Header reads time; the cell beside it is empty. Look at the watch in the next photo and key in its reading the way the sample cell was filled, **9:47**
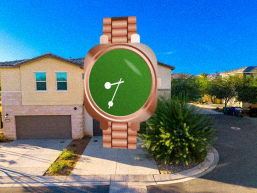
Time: **8:34**
